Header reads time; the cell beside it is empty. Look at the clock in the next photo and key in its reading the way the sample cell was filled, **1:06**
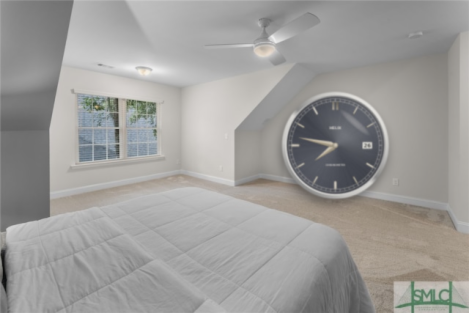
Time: **7:47**
